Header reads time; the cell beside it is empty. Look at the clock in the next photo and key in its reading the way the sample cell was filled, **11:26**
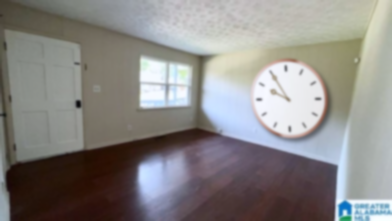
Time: **9:55**
